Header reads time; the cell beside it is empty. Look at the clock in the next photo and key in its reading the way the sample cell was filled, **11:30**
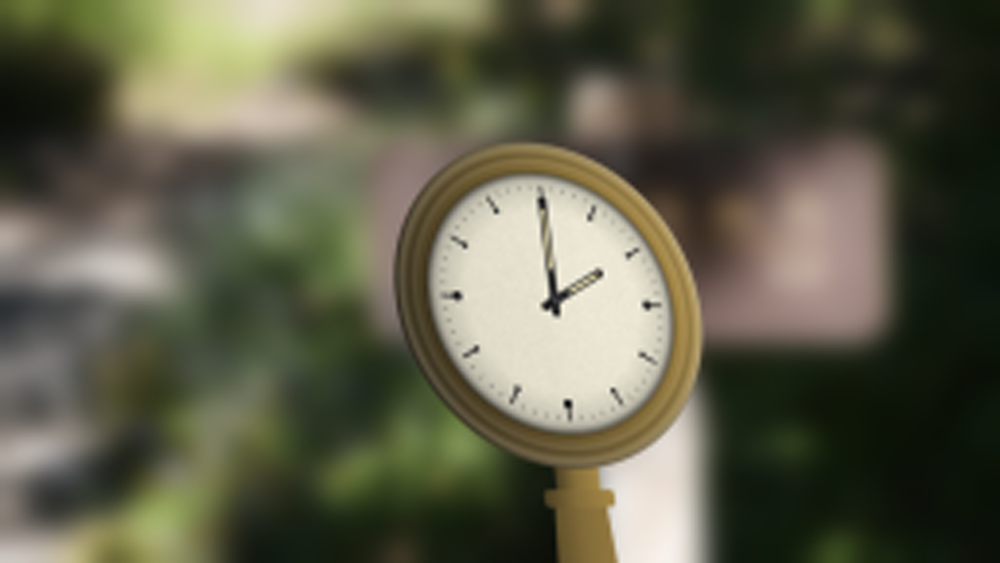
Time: **2:00**
